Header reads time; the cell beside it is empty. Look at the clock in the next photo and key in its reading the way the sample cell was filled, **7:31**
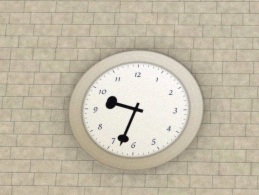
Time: **9:33**
